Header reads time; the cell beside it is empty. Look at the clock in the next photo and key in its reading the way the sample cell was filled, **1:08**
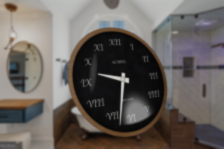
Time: **9:33**
